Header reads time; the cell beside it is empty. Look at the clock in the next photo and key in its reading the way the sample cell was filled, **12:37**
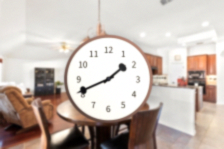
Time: **1:41**
